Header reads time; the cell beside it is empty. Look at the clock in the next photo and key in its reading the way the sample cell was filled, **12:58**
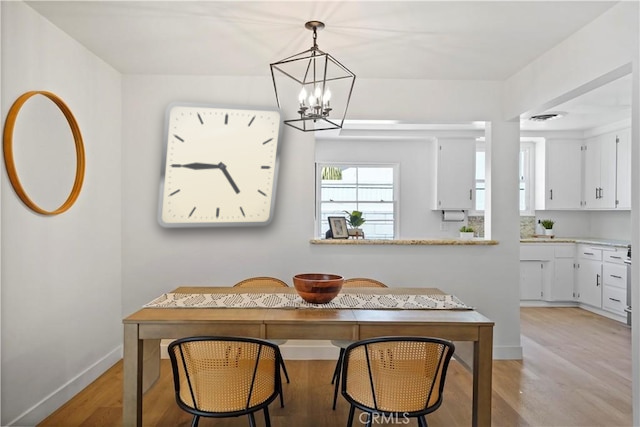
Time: **4:45**
